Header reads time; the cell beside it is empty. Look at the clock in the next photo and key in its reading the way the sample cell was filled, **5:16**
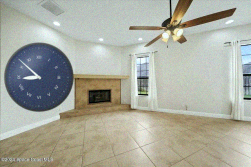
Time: **8:52**
